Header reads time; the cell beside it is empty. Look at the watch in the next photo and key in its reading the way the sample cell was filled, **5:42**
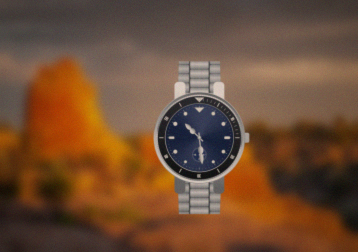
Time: **10:29**
